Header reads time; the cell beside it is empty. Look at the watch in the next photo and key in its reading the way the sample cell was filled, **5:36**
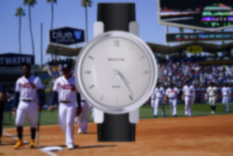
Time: **4:24**
